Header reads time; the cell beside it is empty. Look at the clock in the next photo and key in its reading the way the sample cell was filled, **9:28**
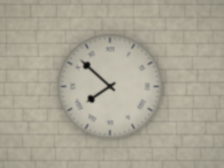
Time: **7:52**
